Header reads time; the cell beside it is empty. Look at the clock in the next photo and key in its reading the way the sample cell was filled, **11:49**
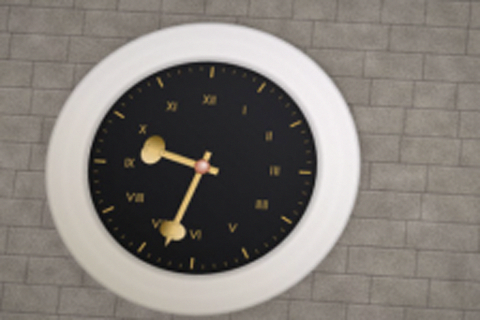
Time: **9:33**
